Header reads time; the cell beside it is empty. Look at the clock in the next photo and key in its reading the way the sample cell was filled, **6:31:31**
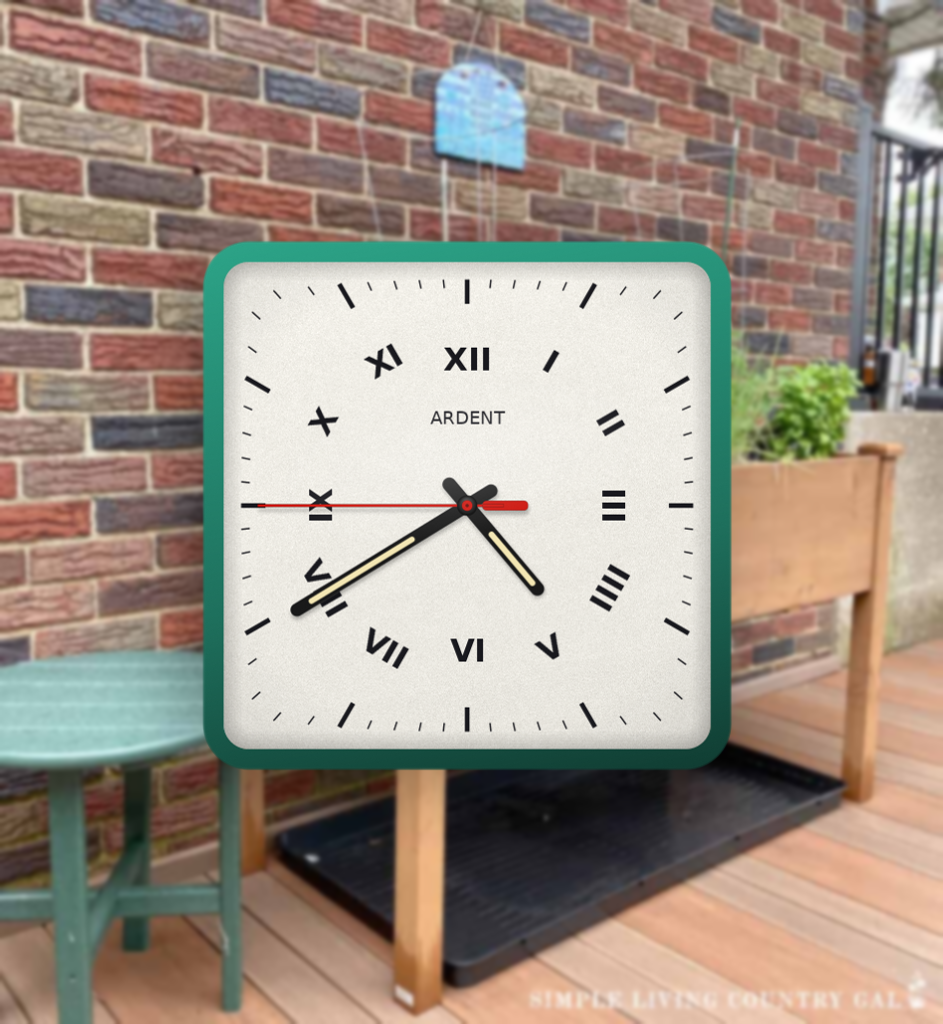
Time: **4:39:45**
